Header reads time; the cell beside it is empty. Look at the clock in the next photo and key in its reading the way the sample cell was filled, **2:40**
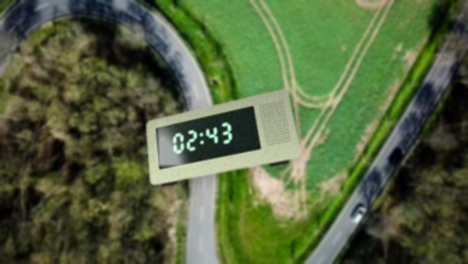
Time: **2:43**
